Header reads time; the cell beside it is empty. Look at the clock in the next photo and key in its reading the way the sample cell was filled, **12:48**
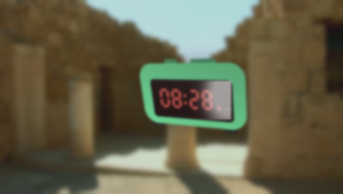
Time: **8:28**
